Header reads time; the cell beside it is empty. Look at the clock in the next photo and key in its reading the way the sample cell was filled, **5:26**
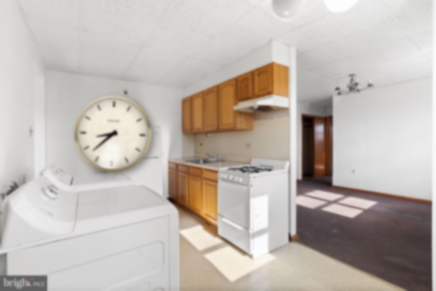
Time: **8:38**
